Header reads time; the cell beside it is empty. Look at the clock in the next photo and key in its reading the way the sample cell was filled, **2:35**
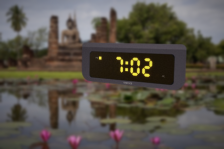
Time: **7:02**
